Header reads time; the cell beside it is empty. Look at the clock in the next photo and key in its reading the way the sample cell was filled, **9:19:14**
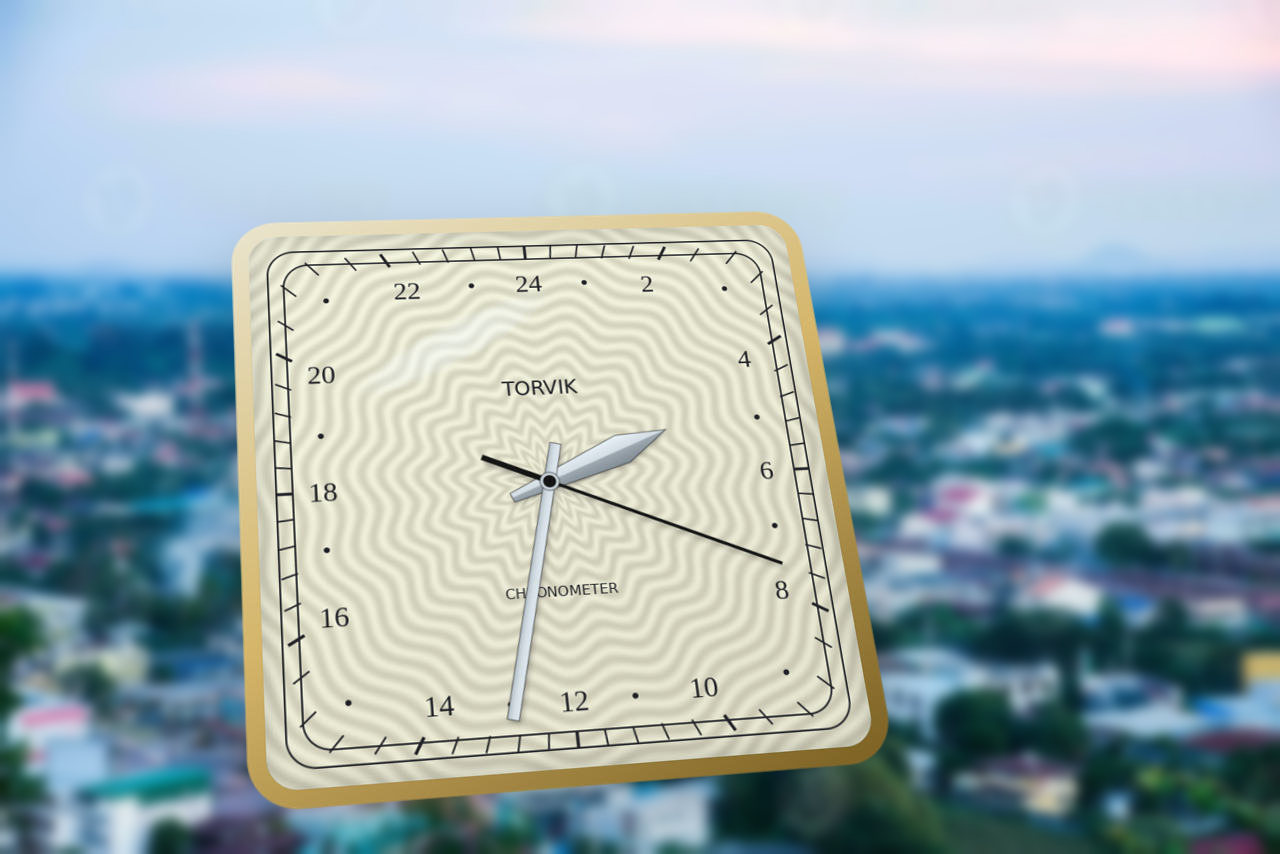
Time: **4:32:19**
